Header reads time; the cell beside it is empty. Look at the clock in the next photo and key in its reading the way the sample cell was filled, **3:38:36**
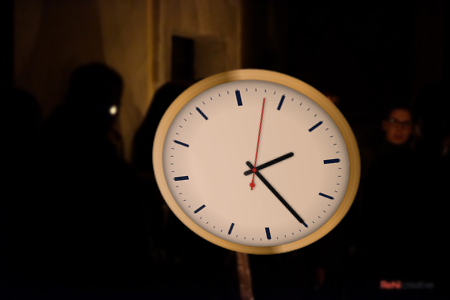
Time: **2:25:03**
